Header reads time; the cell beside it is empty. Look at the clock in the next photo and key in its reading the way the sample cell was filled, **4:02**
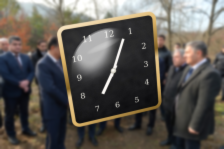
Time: **7:04**
